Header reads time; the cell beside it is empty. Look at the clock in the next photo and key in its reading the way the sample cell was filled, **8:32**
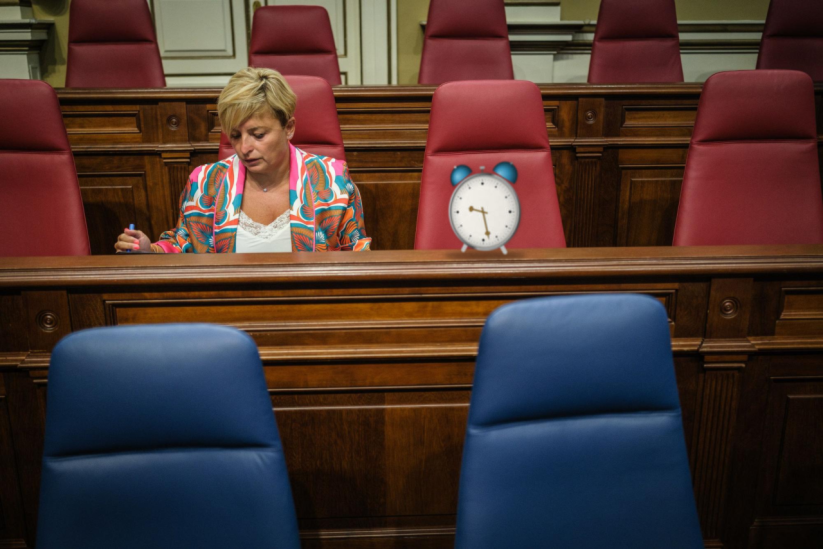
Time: **9:28**
